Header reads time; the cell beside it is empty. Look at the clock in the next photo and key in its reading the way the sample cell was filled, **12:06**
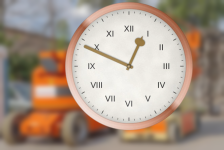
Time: **12:49**
